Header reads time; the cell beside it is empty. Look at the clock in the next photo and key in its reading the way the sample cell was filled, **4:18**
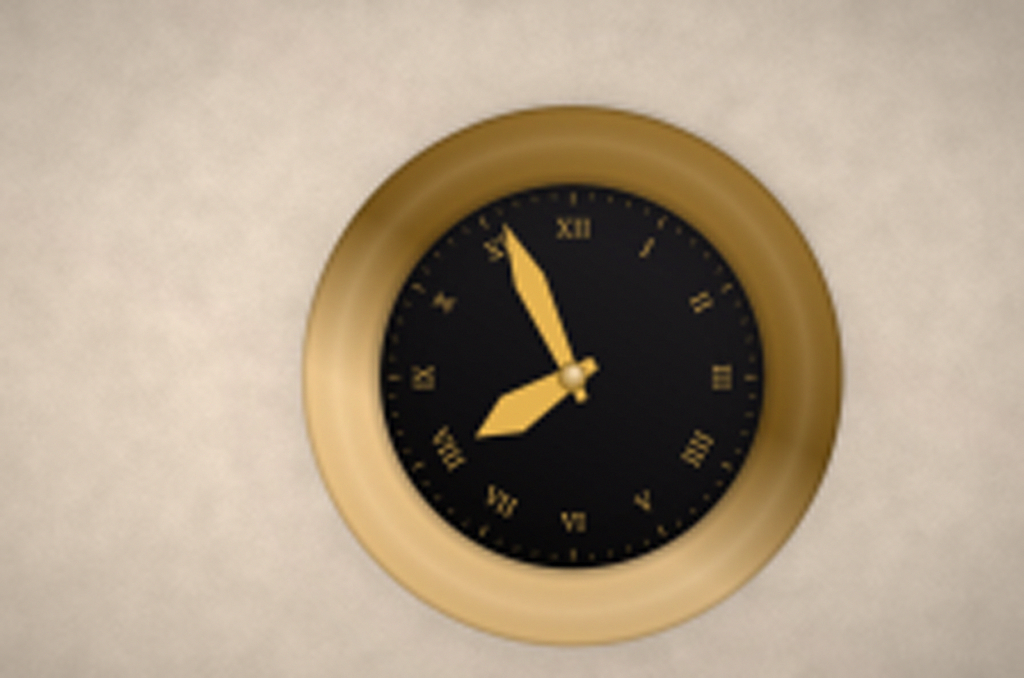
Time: **7:56**
